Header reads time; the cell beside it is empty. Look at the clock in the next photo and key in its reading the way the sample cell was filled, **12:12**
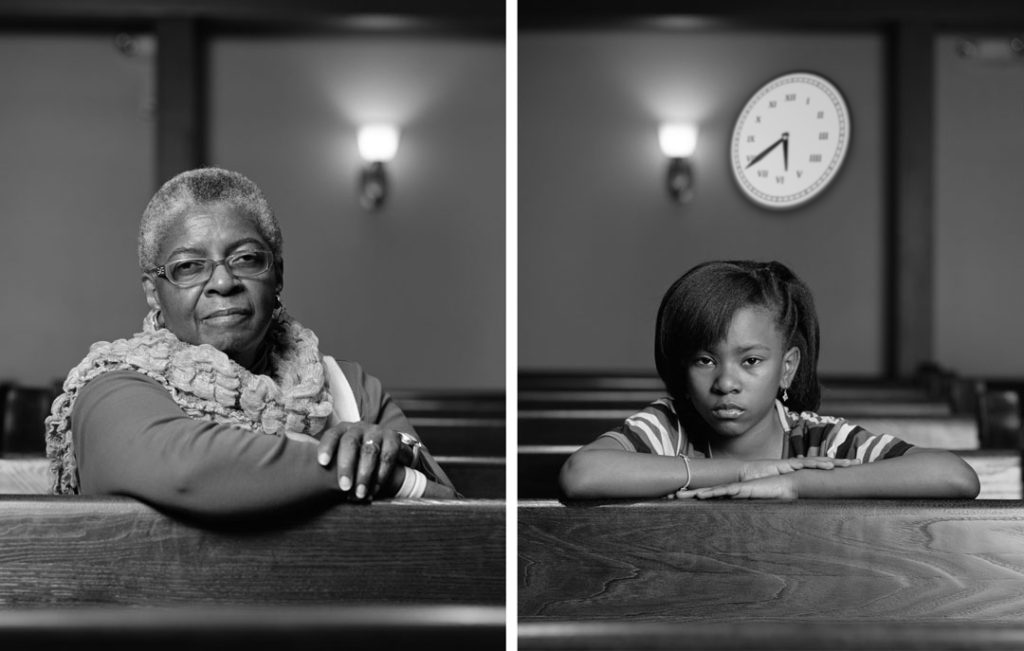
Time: **5:39**
